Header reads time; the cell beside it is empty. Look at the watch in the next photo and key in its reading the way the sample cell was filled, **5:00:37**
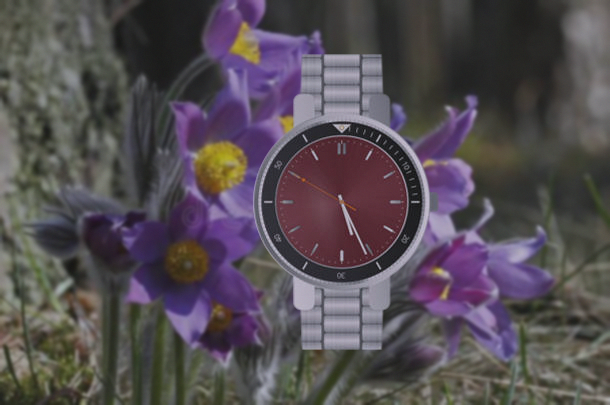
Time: **5:25:50**
